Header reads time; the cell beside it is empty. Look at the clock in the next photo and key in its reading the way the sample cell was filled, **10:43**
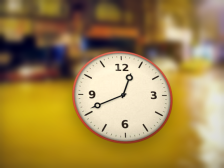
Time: **12:41**
